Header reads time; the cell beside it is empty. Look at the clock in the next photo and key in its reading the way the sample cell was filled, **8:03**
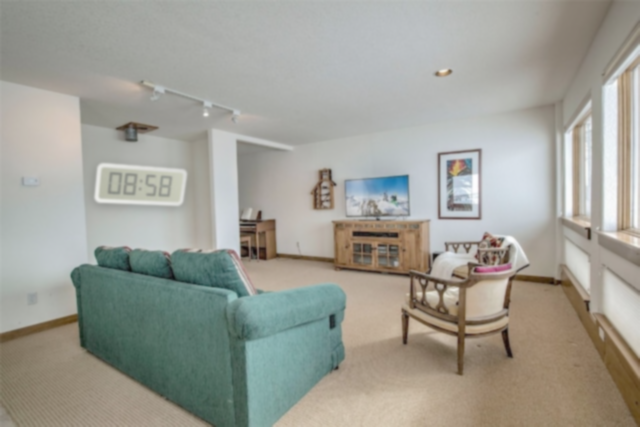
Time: **8:58**
